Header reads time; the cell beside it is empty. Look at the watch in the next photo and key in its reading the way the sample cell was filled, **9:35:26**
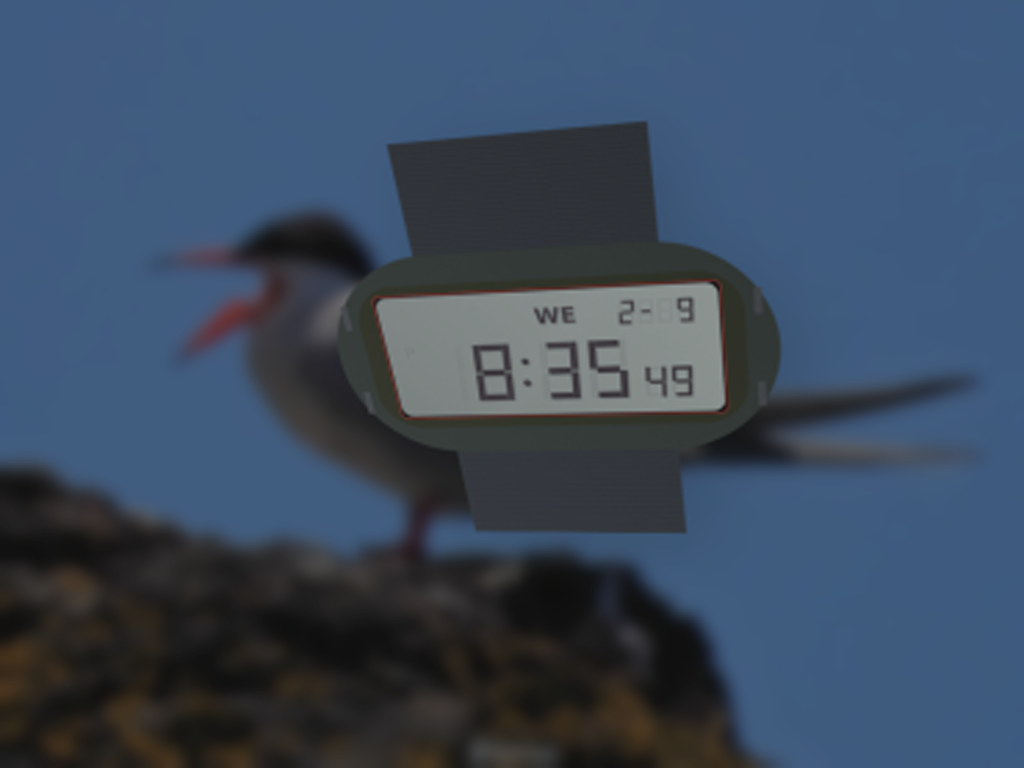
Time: **8:35:49**
